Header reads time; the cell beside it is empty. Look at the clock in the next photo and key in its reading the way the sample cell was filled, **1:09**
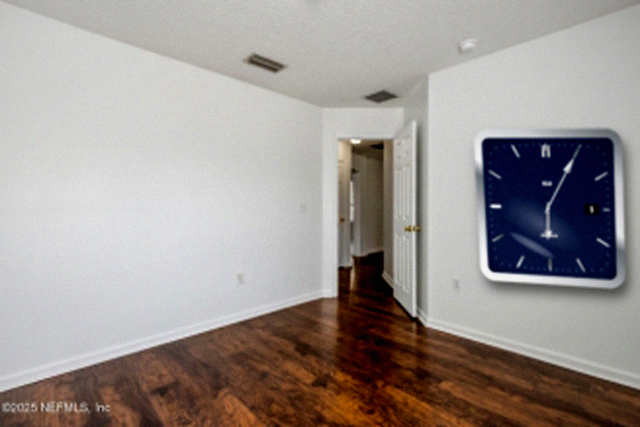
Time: **6:05**
